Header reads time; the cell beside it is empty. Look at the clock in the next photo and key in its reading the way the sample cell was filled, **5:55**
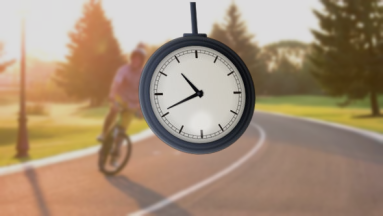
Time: **10:41**
